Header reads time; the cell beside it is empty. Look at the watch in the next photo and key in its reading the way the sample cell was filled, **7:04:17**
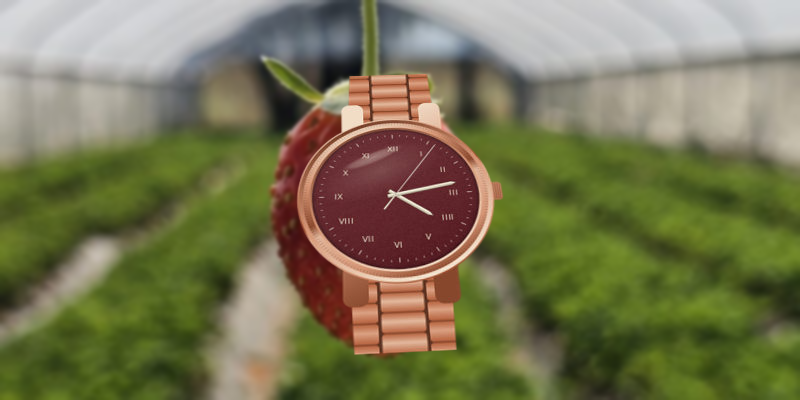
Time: **4:13:06**
